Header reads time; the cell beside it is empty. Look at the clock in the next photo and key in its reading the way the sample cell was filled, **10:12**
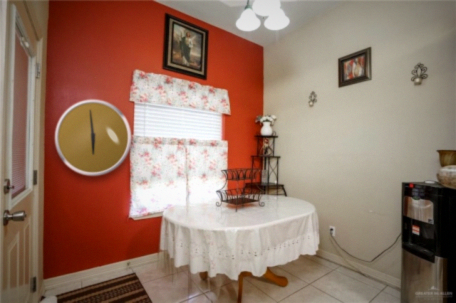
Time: **5:59**
